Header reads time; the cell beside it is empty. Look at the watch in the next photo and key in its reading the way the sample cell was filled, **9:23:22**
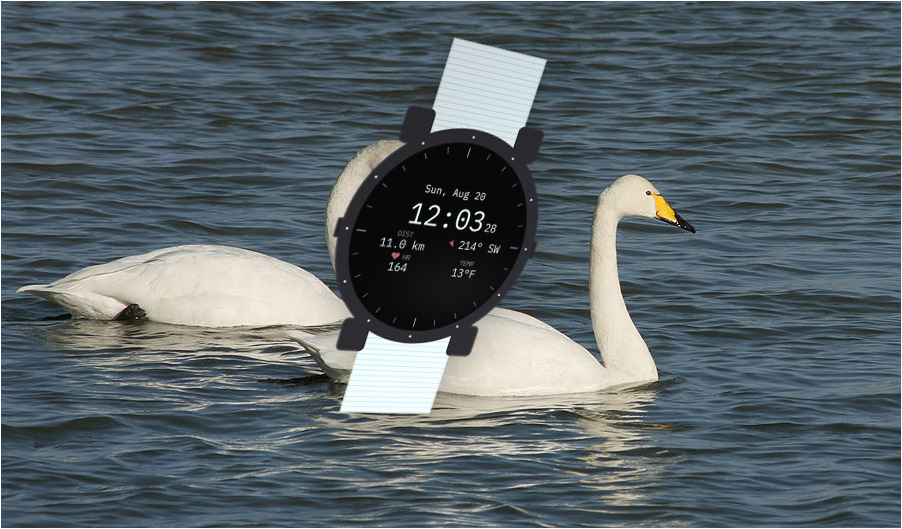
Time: **12:03:28**
